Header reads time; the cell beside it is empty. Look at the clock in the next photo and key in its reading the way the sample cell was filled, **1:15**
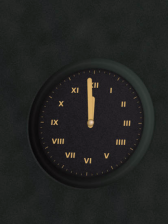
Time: **11:59**
